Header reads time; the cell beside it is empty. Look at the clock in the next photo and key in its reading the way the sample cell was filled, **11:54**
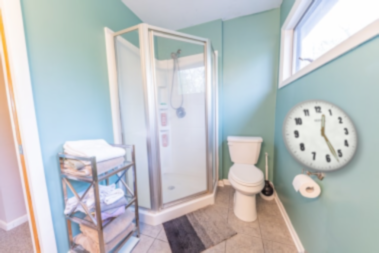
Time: **12:27**
